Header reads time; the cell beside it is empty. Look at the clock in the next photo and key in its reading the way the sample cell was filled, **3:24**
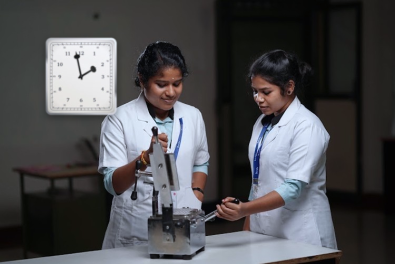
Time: **1:58**
